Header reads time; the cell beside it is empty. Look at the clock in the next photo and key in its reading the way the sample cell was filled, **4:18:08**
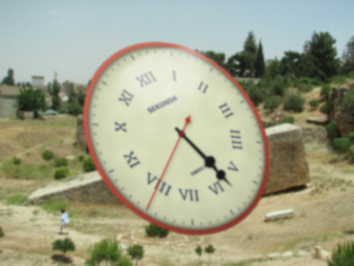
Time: **5:27:40**
